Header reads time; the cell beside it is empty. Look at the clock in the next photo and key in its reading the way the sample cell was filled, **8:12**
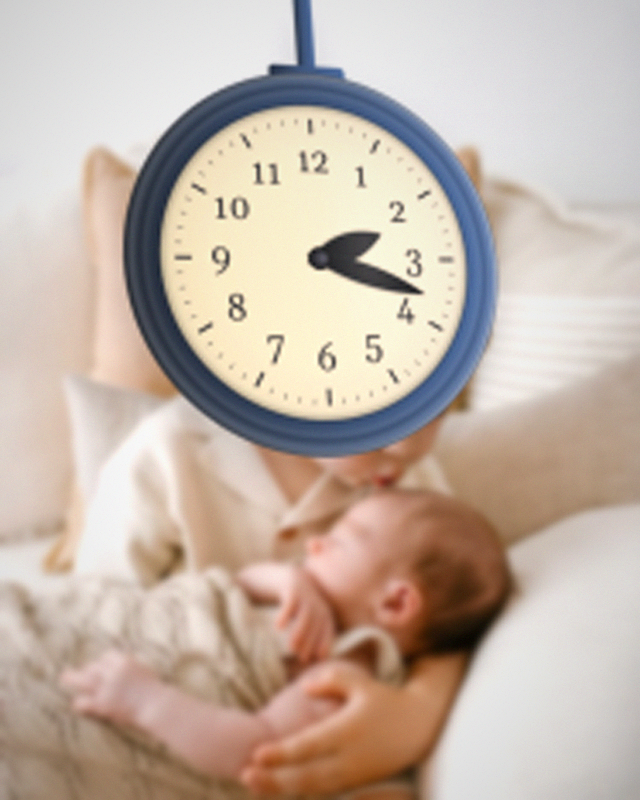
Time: **2:18**
